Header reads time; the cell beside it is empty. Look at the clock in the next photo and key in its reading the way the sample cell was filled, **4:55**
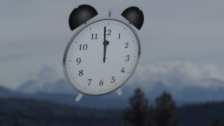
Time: **11:59**
